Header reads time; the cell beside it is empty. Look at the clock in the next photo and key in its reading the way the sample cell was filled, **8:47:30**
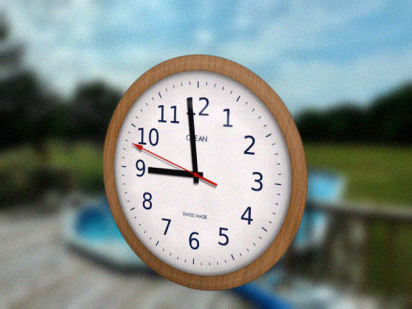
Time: **8:58:48**
